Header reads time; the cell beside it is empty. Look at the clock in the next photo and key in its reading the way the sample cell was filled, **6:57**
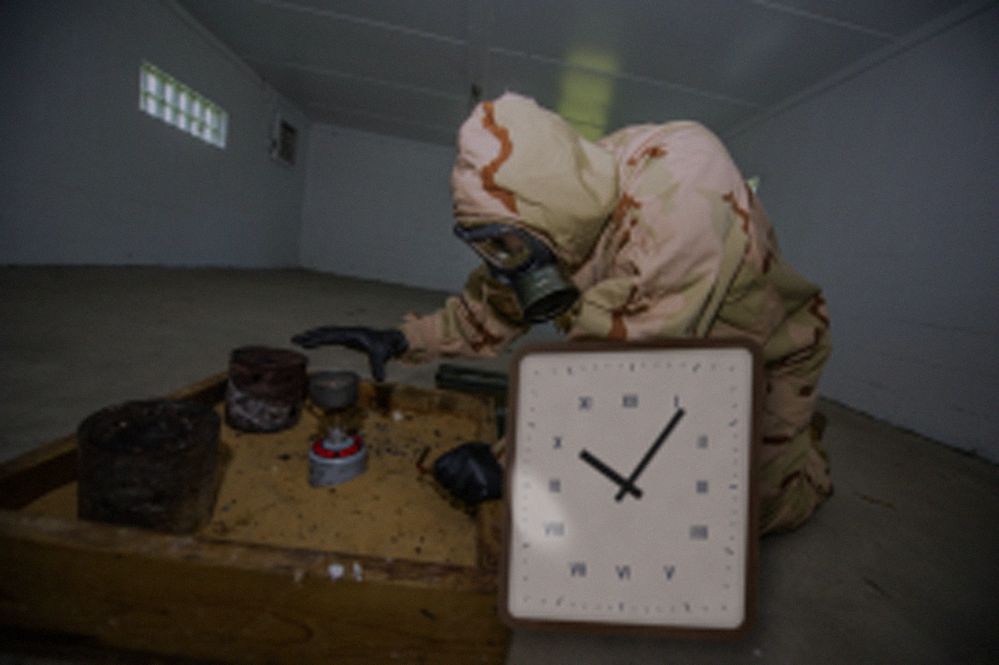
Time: **10:06**
